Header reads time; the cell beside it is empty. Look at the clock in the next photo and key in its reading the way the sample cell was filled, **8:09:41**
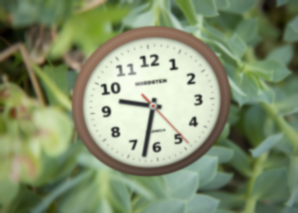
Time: **9:32:24**
